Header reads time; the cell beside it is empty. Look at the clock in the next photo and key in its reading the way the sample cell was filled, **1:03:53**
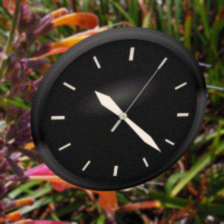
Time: **10:22:05**
